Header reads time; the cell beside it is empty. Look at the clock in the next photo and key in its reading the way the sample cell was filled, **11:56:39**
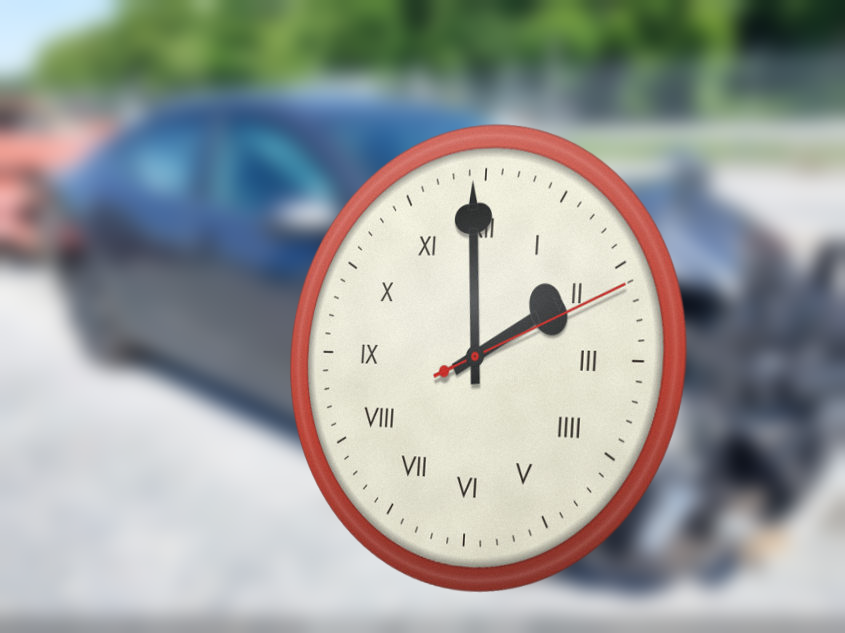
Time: **1:59:11**
